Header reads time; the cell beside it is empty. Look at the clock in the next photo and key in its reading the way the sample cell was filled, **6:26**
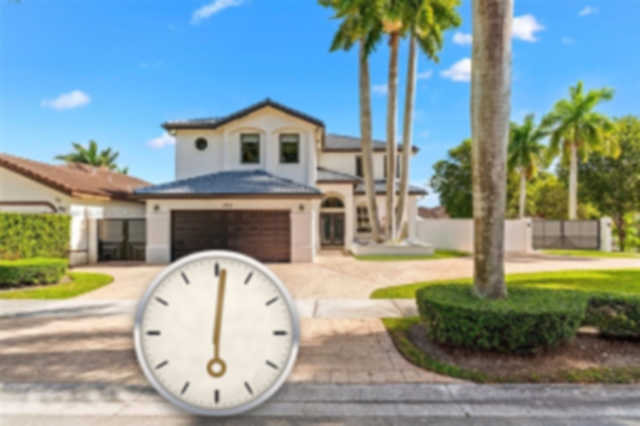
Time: **6:01**
